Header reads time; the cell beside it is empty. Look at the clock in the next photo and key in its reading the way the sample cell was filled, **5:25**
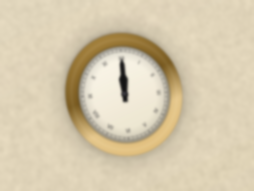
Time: **12:00**
